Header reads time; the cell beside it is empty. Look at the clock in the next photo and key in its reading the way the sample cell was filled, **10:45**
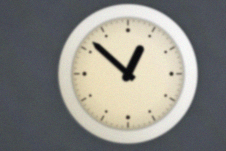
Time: **12:52**
